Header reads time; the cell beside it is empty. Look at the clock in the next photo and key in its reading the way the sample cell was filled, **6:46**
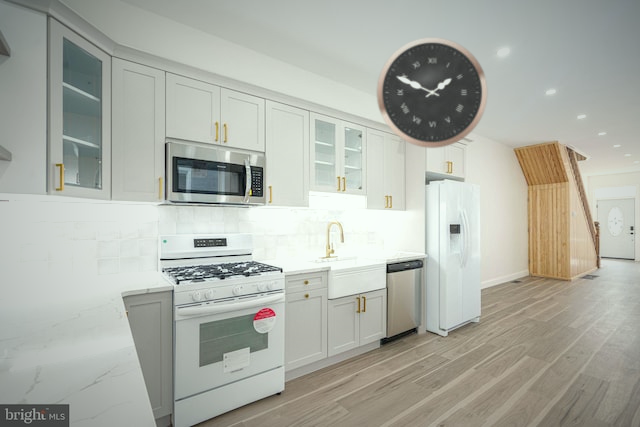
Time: **1:49**
